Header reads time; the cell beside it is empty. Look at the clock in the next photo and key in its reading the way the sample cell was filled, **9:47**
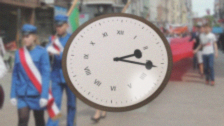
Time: **2:16**
